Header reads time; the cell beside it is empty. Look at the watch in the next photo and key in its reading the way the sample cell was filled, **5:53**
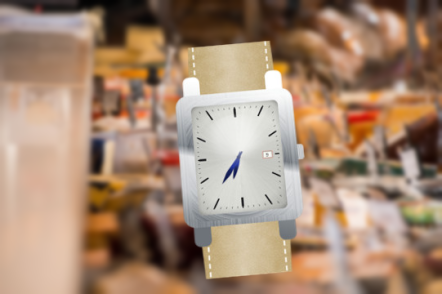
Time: **6:36**
